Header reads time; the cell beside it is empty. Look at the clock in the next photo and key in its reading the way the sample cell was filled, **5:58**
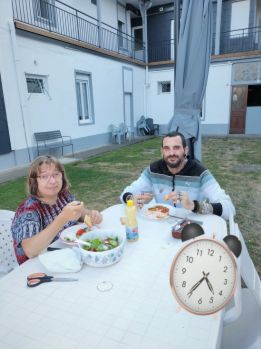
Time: **4:36**
